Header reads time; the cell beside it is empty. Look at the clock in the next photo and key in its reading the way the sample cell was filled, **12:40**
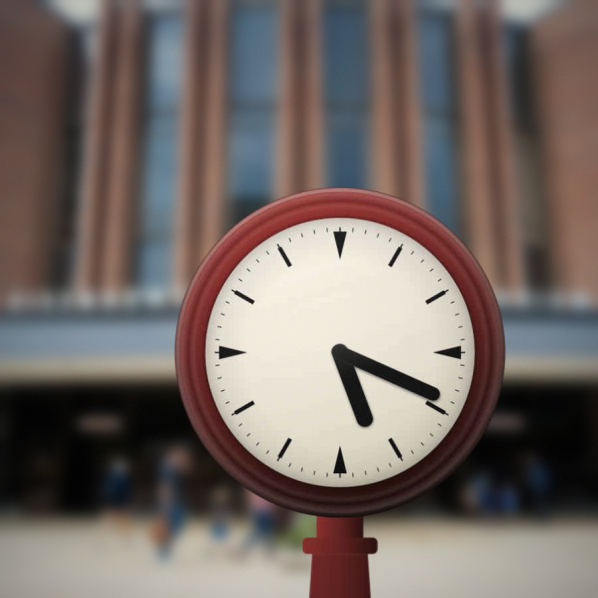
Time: **5:19**
